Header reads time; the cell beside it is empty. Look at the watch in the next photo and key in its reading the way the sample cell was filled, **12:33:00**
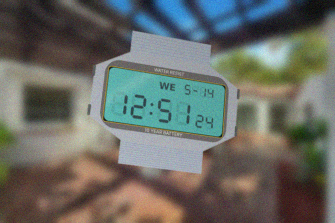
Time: **12:51:24**
